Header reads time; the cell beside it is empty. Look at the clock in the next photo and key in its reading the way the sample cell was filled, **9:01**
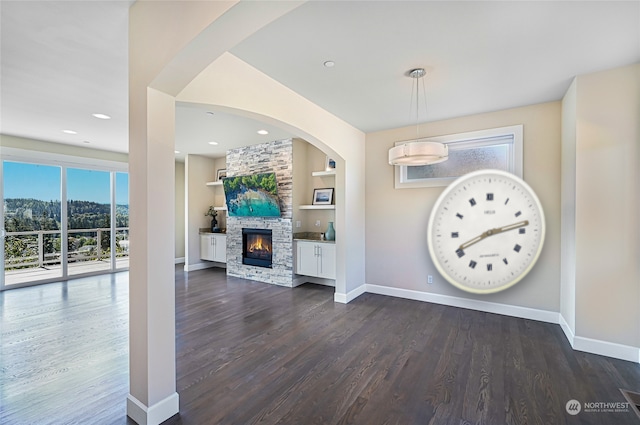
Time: **8:13**
